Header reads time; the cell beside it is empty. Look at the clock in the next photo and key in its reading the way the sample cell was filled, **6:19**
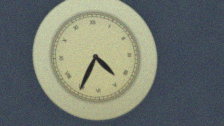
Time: **4:35**
